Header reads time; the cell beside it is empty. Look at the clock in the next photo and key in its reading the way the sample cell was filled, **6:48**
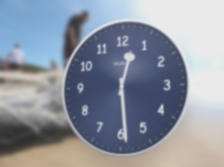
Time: **12:29**
